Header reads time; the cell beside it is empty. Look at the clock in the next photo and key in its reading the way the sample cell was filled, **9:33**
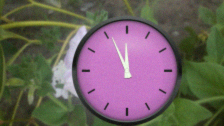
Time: **11:56**
